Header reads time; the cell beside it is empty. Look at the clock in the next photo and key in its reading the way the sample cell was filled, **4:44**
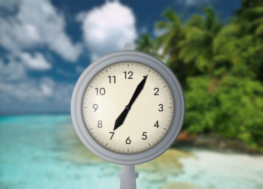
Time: **7:05**
